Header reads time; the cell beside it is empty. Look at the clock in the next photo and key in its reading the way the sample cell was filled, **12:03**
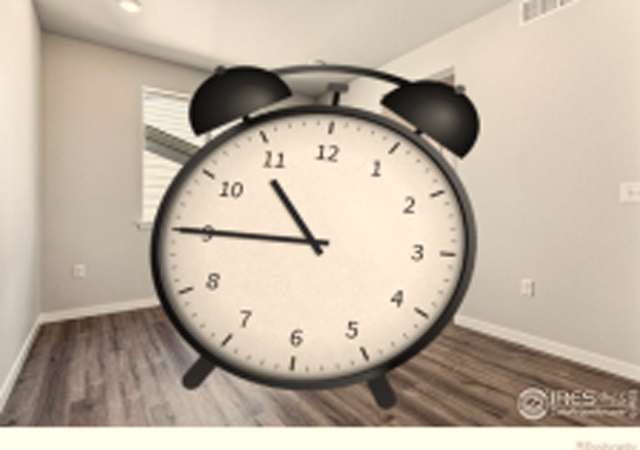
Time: **10:45**
